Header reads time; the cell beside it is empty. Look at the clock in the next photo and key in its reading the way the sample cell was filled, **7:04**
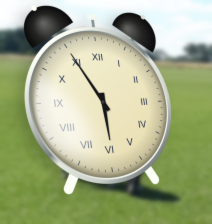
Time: **5:55**
